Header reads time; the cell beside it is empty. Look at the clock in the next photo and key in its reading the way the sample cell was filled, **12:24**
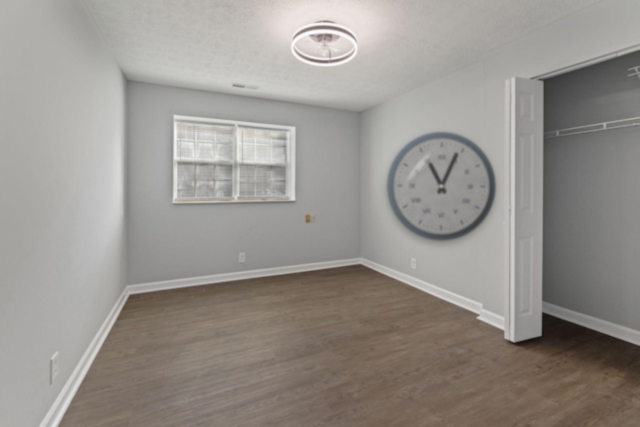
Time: **11:04**
